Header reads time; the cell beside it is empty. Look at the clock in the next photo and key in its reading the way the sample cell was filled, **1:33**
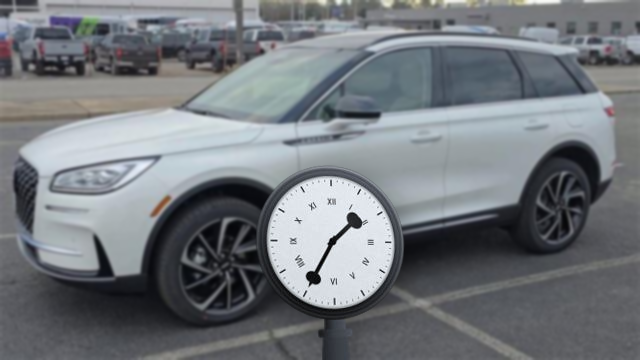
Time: **1:35**
